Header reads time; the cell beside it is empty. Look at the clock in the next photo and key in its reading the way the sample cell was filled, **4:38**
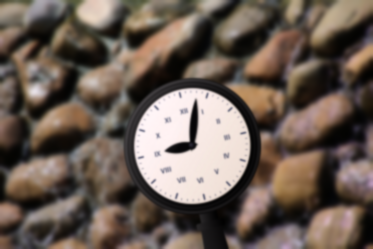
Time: **9:03**
